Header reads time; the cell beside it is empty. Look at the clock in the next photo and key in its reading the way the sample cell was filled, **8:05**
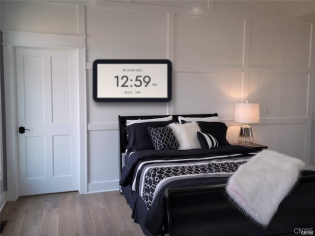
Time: **12:59**
